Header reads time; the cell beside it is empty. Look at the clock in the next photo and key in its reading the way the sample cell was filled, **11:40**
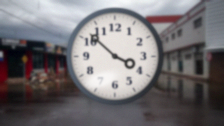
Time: **3:52**
